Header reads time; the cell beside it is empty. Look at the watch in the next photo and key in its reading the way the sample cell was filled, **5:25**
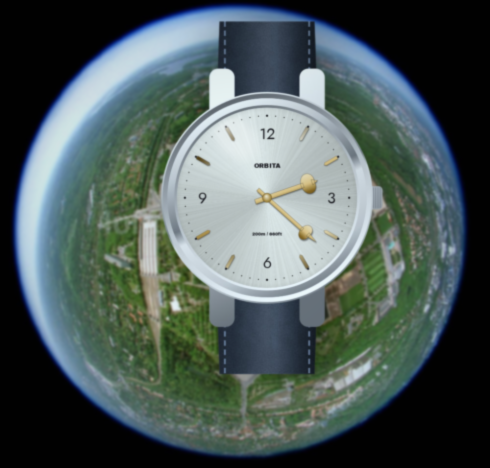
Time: **2:22**
